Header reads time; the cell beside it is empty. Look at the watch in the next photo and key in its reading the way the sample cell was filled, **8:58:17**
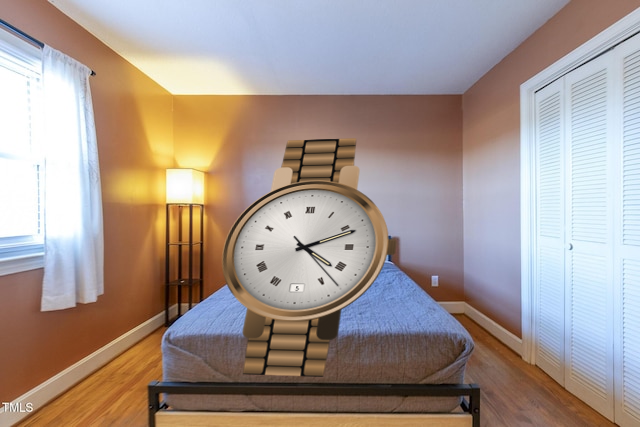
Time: **4:11:23**
